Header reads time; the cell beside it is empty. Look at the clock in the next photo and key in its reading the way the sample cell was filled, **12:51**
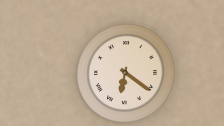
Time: **6:21**
